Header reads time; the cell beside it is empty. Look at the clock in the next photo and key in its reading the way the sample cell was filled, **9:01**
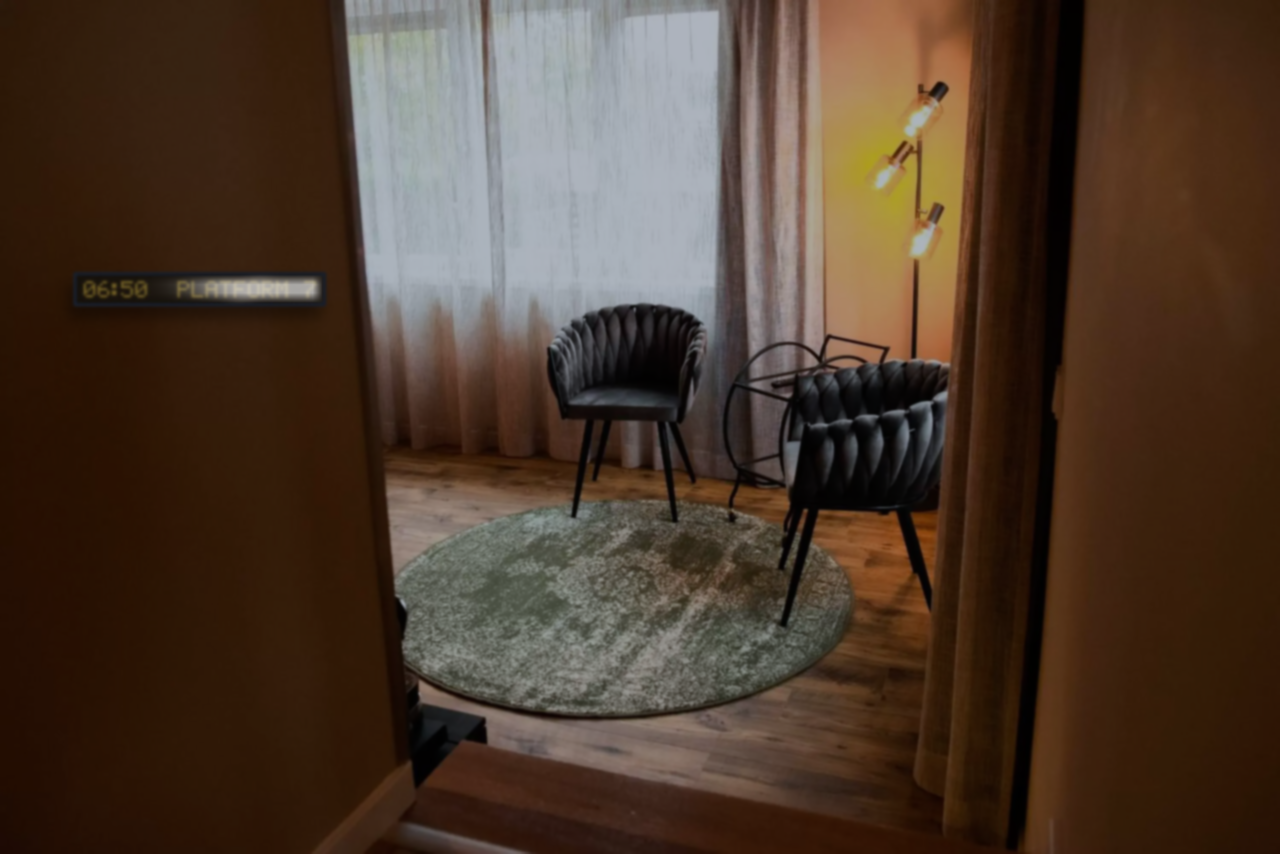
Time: **6:50**
